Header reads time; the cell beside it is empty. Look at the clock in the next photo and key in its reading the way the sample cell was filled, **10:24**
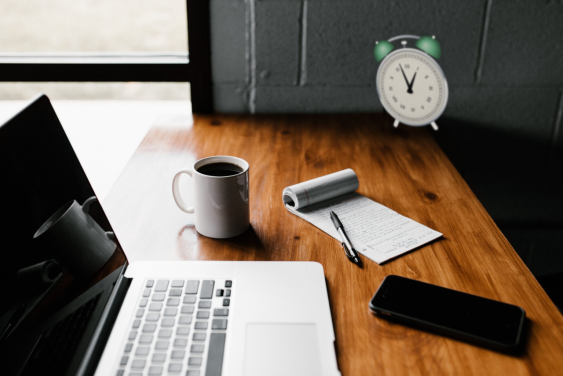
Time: **12:57**
